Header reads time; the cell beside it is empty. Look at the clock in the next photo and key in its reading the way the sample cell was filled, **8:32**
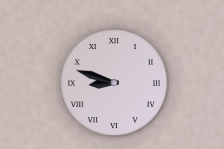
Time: **8:48**
